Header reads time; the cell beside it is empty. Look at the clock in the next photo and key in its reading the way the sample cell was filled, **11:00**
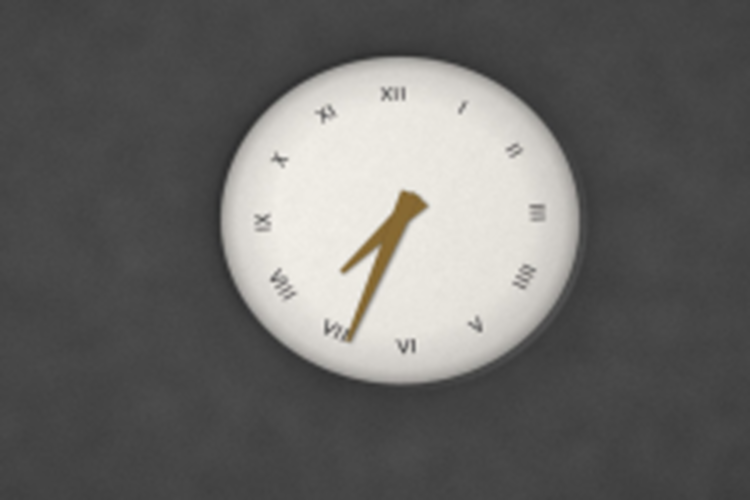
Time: **7:34**
